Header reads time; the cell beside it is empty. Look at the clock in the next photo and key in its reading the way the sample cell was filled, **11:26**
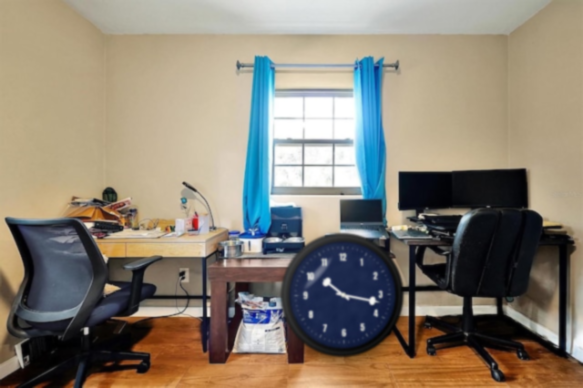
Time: **10:17**
